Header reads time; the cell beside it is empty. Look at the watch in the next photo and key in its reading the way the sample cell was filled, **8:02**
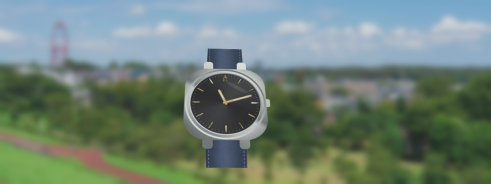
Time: **11:12**
